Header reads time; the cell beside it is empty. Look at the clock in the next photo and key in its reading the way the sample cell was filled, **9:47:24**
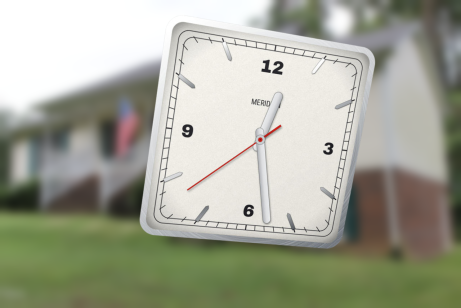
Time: **12:27:38**
